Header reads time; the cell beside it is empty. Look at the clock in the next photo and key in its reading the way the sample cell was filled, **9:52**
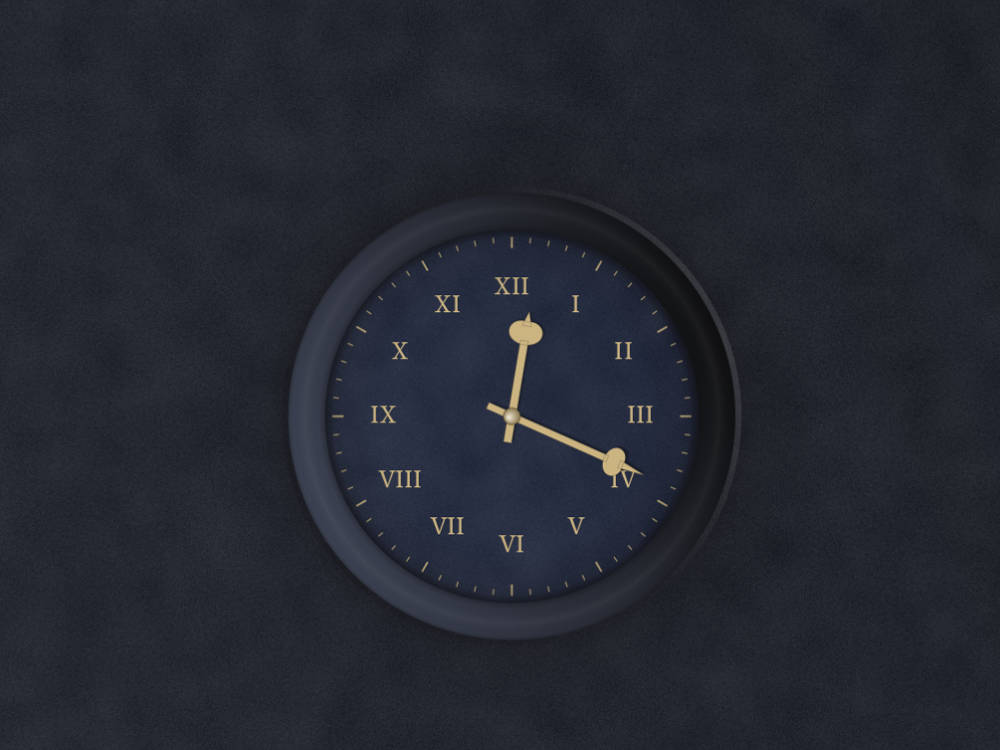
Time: **12:19**
